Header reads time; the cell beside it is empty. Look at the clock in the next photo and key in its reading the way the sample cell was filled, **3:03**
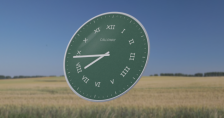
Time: **7:44**
